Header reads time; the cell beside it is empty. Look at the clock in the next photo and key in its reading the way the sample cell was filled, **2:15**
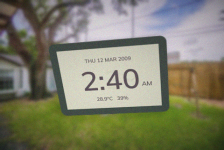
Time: **2:40**
